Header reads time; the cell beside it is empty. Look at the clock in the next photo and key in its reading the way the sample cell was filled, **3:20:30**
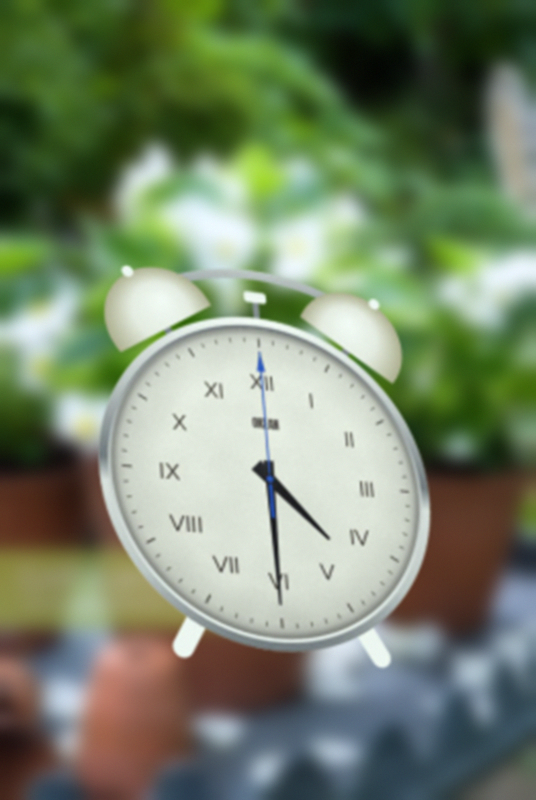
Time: **4:30:00**
